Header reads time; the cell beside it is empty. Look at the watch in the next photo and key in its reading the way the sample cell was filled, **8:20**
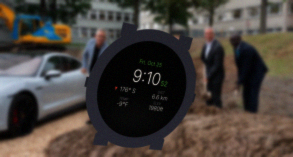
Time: **9:10**
